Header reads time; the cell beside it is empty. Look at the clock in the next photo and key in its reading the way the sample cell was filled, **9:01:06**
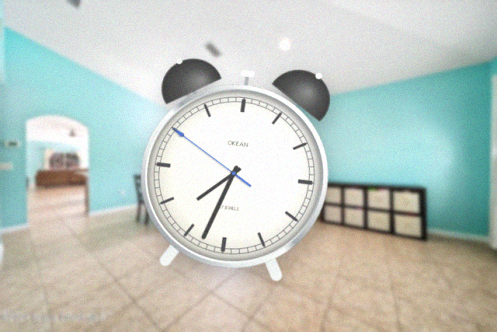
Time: **7:32:50**
